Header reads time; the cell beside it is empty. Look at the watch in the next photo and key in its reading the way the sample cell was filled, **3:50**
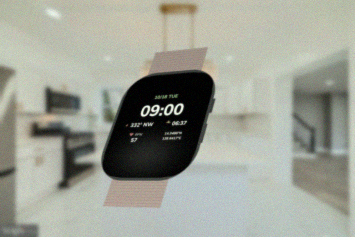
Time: **9:00**
